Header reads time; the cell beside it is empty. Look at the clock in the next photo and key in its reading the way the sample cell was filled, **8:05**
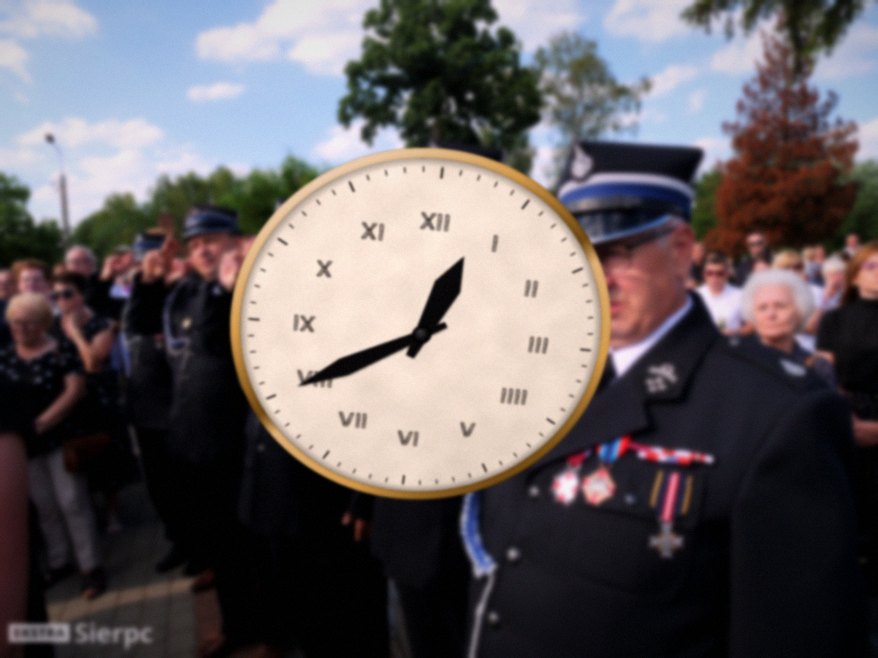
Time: **12:40**
